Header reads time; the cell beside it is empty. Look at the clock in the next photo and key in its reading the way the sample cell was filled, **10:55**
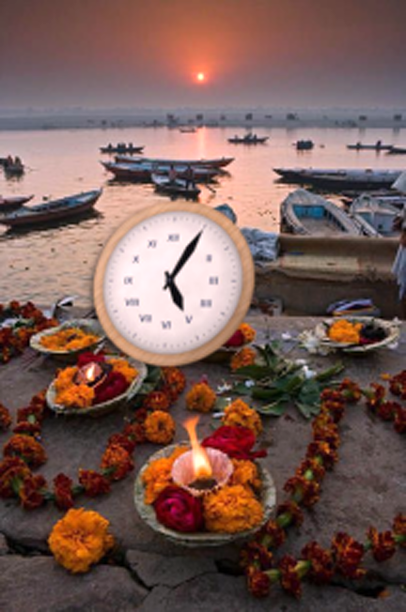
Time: **5:05**
